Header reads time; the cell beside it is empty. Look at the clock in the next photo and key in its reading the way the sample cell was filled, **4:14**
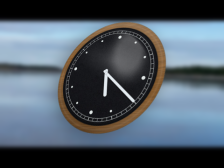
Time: **5:20**
